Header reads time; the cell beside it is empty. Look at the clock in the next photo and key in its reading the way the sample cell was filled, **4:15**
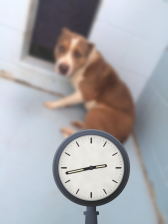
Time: **2:43**
